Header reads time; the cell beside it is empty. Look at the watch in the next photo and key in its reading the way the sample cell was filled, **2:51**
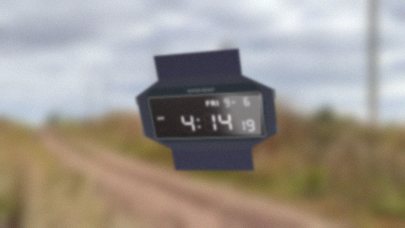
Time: **4:14**
